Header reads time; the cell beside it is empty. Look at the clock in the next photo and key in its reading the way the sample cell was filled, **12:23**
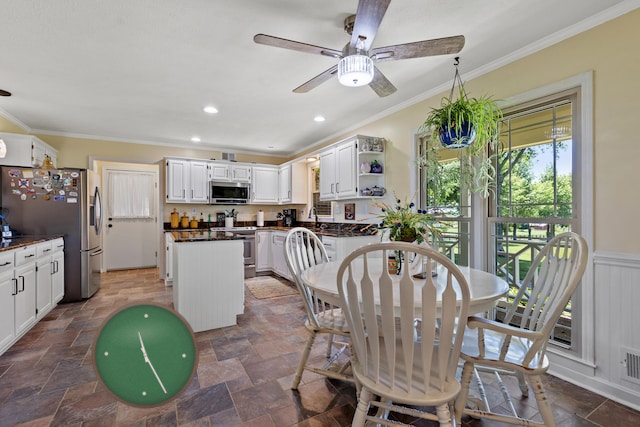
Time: **11:25**
